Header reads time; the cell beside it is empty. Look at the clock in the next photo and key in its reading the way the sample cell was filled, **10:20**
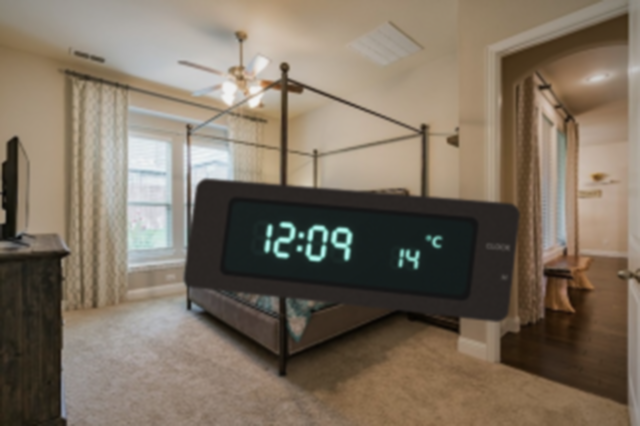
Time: **12:09**
